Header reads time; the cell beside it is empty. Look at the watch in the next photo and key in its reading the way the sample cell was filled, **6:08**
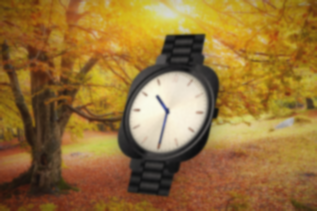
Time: **10:30**
